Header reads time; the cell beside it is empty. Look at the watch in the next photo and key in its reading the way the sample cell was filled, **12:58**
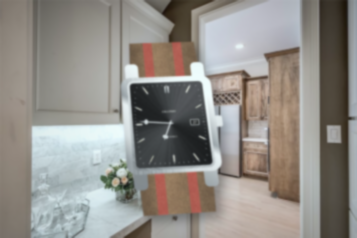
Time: **6:46**
